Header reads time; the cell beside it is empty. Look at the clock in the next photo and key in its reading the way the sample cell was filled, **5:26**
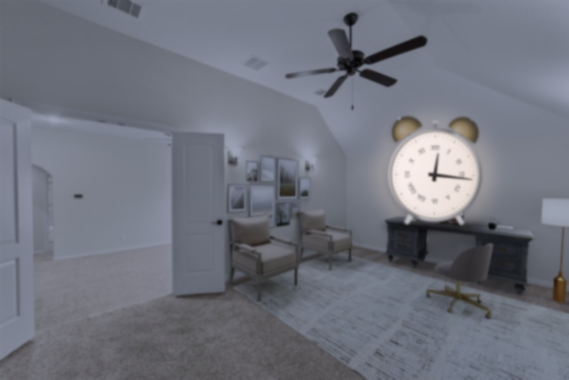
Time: **12:16**
